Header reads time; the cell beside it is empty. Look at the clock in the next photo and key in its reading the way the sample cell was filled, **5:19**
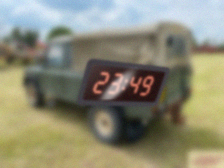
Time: **23:49**
